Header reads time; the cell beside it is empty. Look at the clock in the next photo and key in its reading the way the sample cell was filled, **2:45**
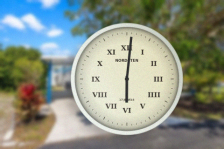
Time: **6:01**
